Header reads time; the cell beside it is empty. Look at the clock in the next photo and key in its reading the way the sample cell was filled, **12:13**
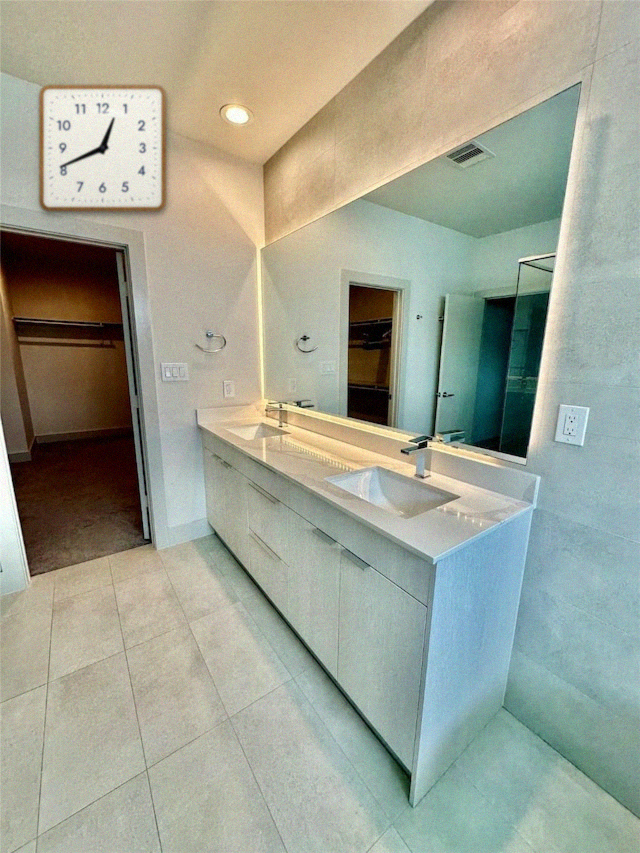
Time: **12:41**
